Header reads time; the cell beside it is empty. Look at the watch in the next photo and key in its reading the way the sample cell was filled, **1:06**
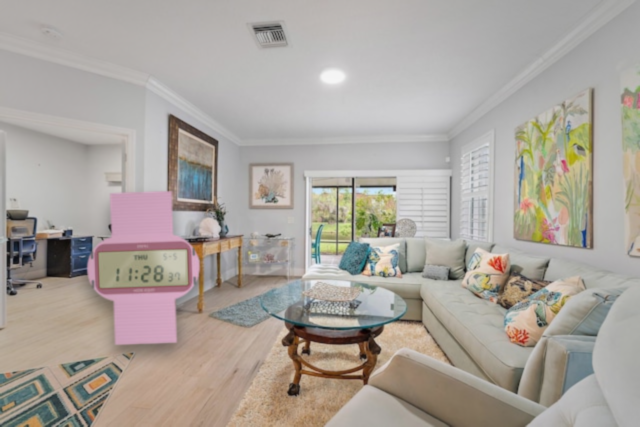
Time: **11:28**
